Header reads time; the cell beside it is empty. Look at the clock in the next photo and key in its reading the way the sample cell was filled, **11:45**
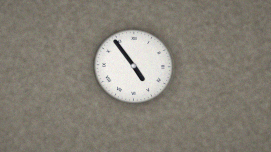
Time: **4:54**
